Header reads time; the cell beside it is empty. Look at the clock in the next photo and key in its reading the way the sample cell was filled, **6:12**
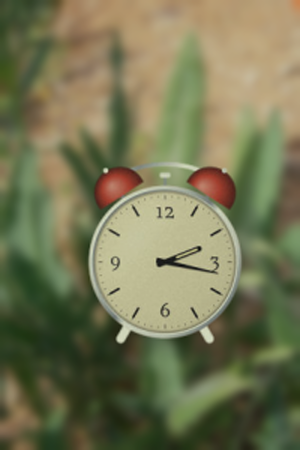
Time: **2:17**
